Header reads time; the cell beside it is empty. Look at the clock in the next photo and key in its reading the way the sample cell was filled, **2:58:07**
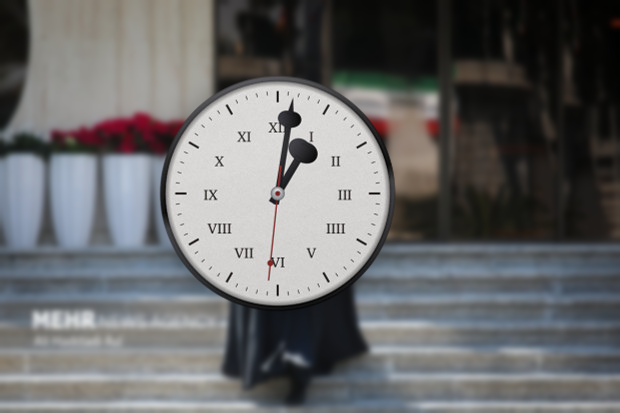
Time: **1:01:31**
